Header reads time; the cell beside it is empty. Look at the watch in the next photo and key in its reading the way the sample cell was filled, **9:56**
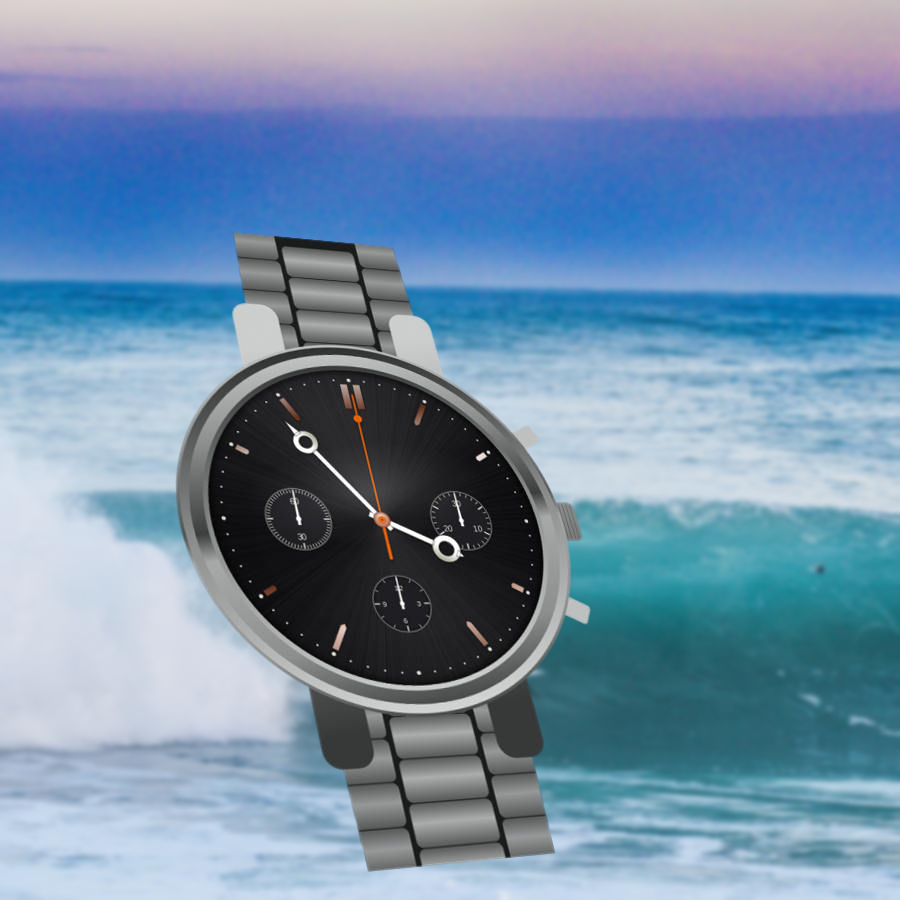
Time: **3:54**
